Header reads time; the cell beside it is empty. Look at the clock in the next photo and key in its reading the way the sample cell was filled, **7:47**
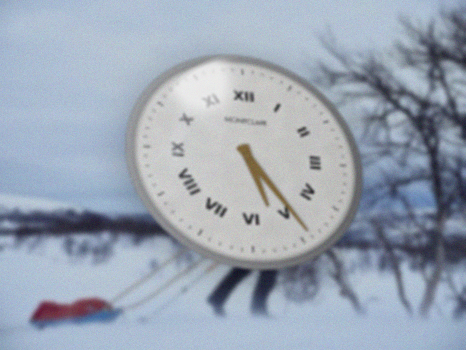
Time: **5:24**
